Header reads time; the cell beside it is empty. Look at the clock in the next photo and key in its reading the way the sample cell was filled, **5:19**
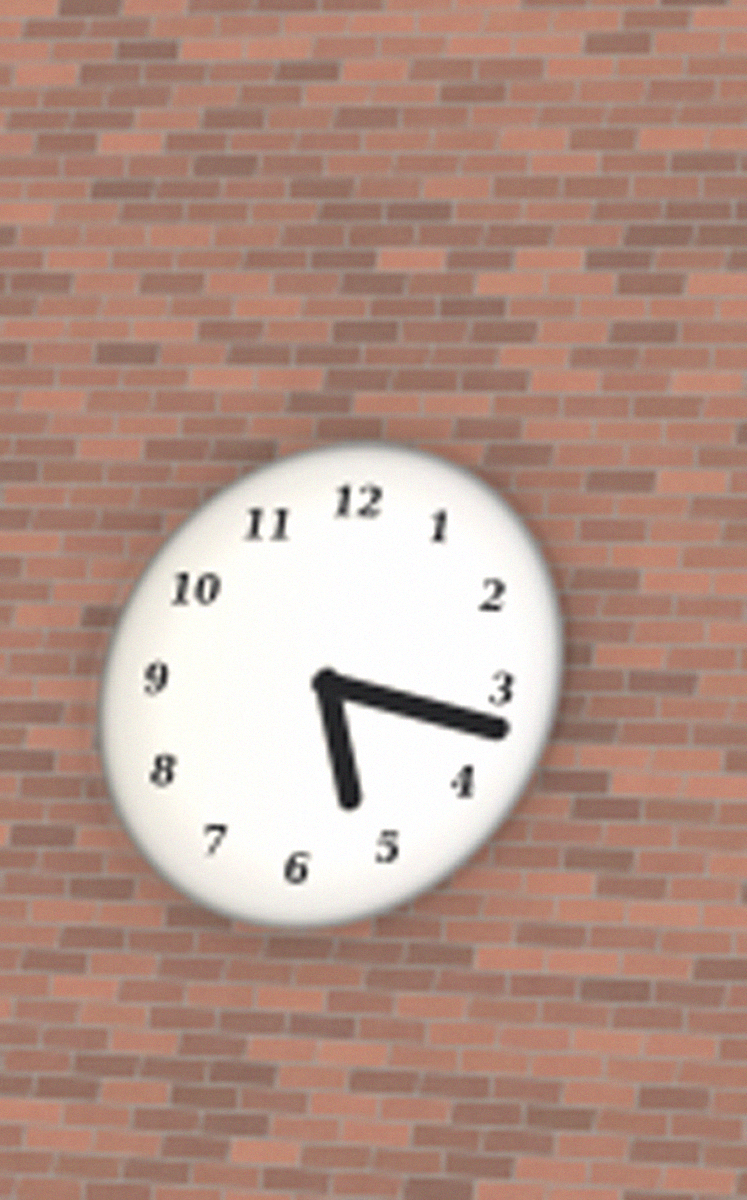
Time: **5:17**
